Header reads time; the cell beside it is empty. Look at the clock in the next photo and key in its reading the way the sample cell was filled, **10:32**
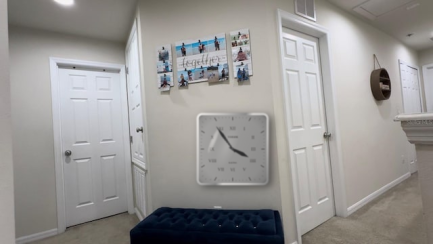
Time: **3:54**
